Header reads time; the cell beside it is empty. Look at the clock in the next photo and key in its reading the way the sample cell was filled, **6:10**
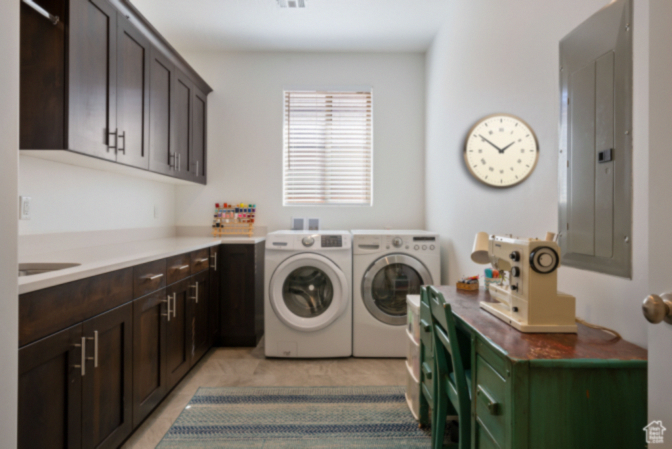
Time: **1:51**
